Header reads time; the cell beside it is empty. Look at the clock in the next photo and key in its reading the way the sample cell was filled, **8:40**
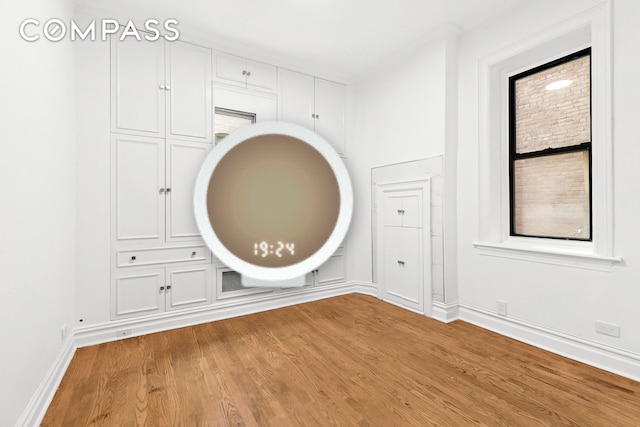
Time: **19:24**
